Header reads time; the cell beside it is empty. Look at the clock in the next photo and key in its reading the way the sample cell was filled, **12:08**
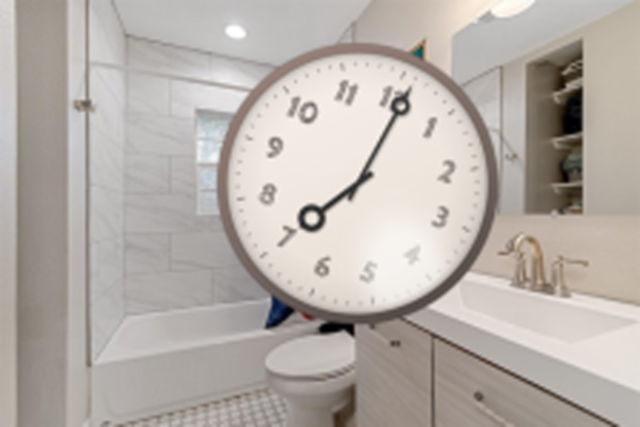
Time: **7:01**
